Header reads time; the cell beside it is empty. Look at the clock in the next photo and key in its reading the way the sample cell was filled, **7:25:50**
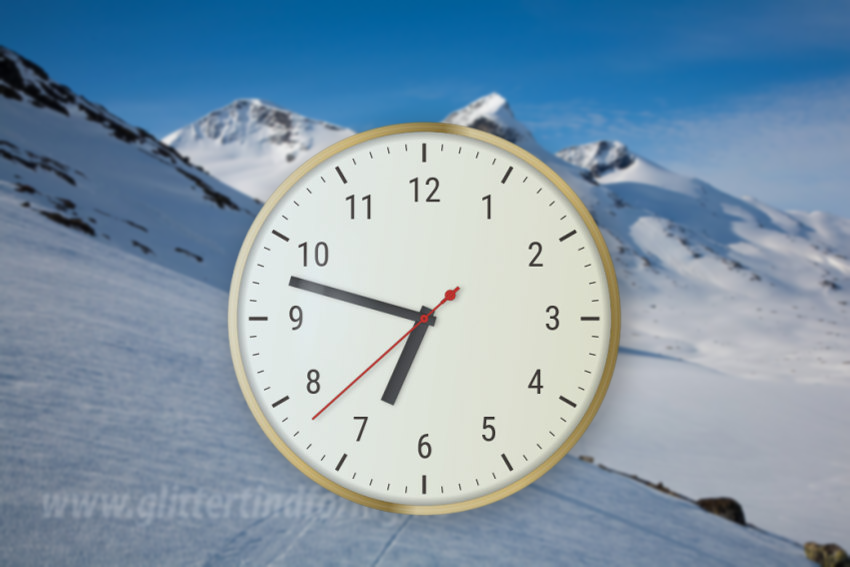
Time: **6:47:38**
